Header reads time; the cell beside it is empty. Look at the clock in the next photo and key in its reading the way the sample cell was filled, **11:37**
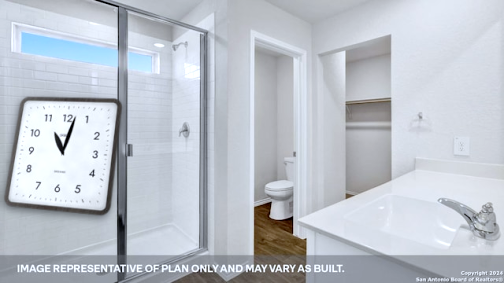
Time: **11:02**
